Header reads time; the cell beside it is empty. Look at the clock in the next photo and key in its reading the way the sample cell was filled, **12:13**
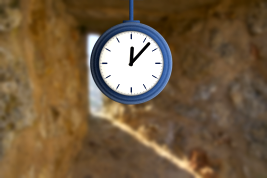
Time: **12:07**
